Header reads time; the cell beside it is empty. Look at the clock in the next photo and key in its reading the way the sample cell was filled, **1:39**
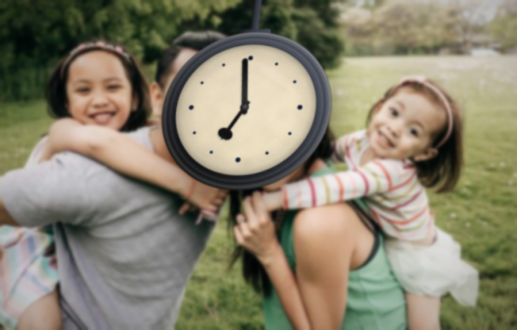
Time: **6:59**
